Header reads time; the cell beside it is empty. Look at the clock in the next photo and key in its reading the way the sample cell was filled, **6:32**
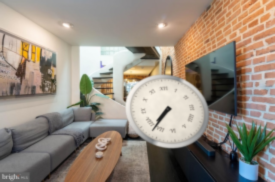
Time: **7:37**
